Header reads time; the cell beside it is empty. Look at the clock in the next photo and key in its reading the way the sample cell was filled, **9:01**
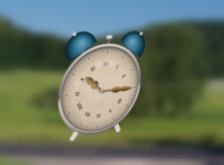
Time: **10:15**
